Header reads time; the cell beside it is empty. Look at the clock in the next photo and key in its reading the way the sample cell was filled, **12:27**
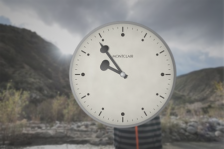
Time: **9:54**
